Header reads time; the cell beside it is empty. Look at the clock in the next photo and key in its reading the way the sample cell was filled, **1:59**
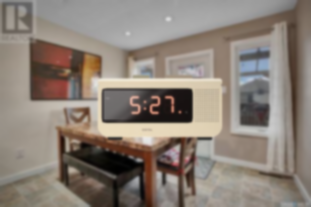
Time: **5:27**
